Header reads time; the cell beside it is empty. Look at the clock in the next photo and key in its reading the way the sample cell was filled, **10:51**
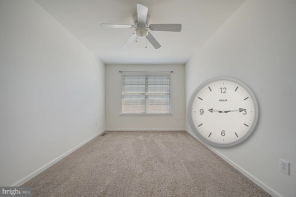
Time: **9:14**
